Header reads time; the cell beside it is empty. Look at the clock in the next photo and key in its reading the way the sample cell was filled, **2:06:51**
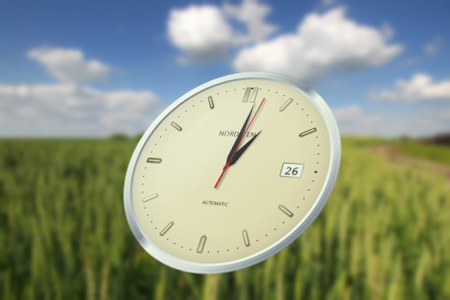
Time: **1:01:02**
